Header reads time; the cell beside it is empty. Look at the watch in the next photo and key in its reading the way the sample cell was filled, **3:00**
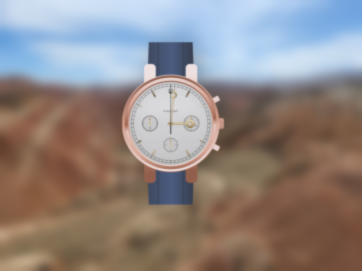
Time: **3:01**
